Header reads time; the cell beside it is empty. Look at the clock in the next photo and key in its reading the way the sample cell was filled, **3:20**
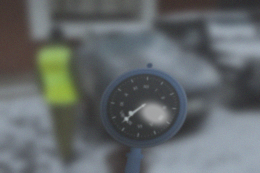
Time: **7:37**
